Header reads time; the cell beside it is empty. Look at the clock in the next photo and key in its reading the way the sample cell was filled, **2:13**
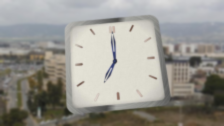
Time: **7:00**
